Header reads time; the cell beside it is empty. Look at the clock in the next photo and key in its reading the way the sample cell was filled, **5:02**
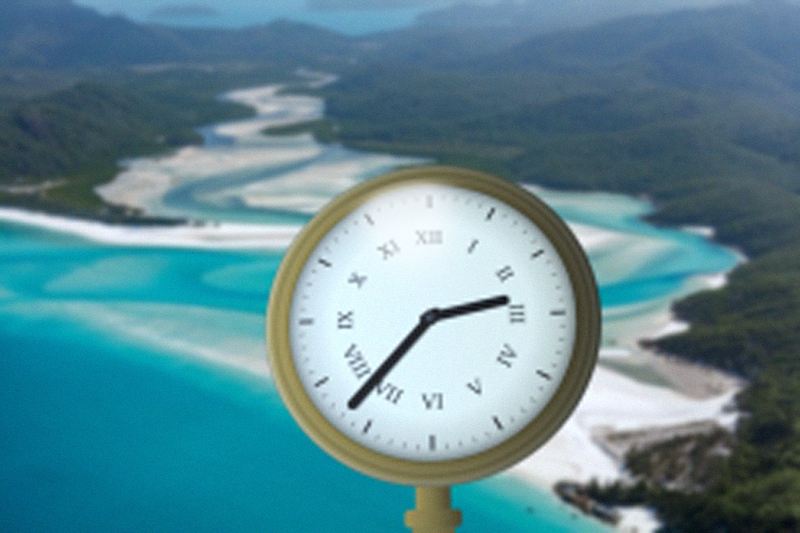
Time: **2:37**
